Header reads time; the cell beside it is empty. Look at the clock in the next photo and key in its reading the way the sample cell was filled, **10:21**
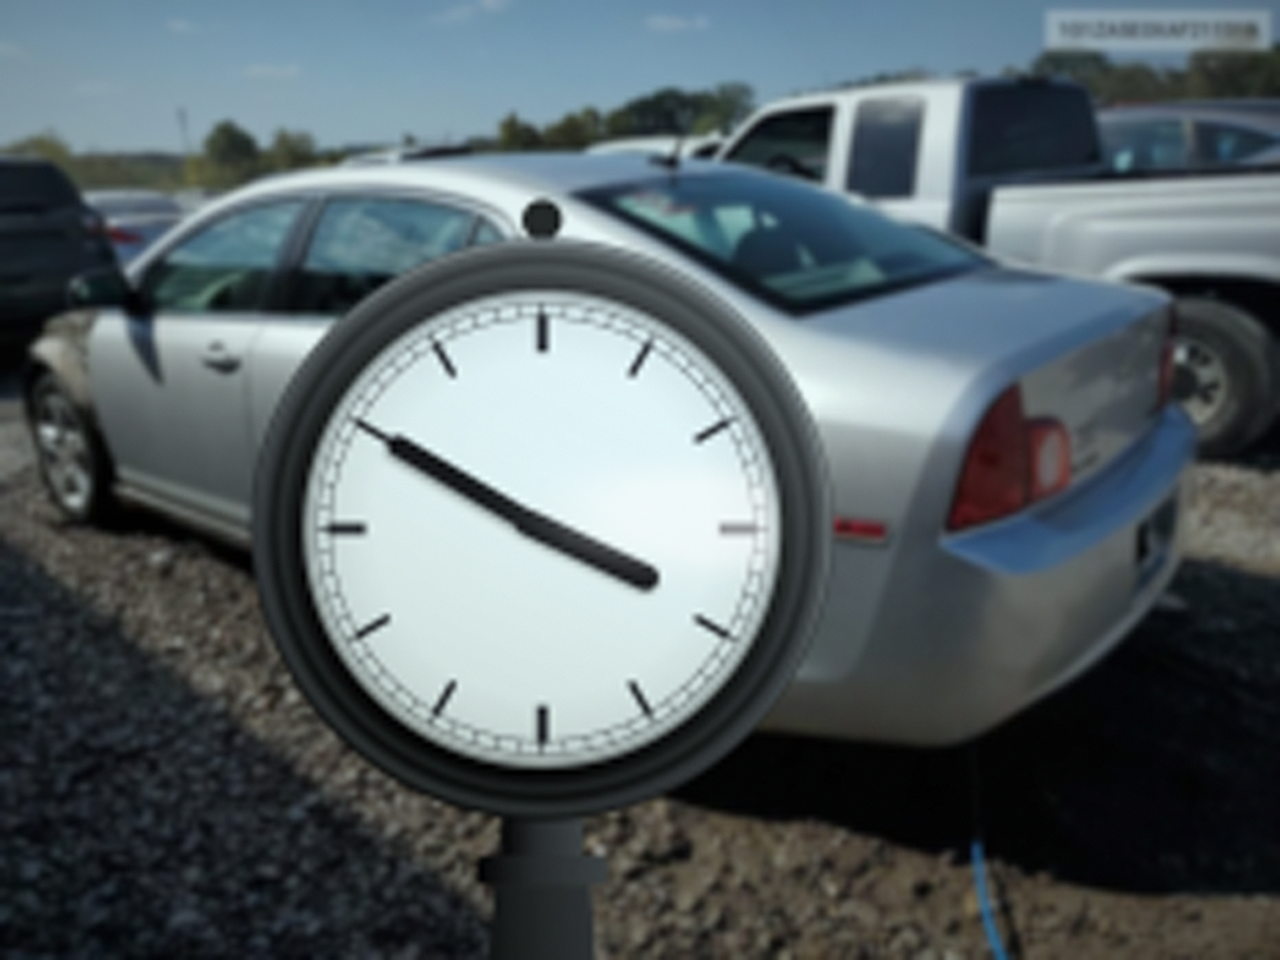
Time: **3:50**
